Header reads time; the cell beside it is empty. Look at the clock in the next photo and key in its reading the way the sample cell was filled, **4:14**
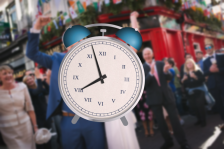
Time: **7:57**
